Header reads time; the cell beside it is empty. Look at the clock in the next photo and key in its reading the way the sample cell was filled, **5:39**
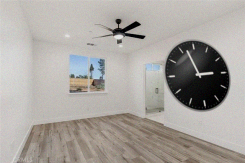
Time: **2:57**
